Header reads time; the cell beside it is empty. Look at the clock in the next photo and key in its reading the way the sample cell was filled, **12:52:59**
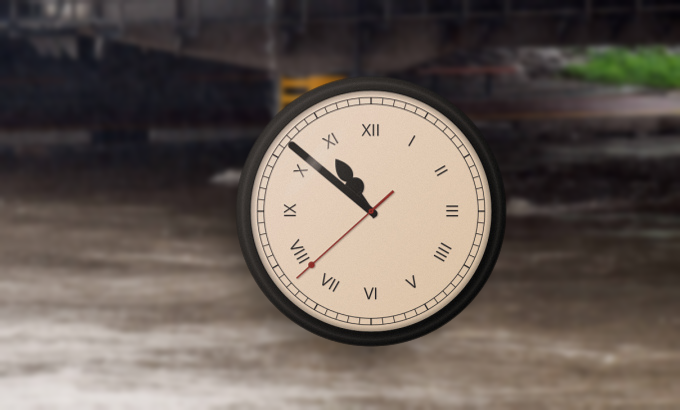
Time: **10:51:38**
